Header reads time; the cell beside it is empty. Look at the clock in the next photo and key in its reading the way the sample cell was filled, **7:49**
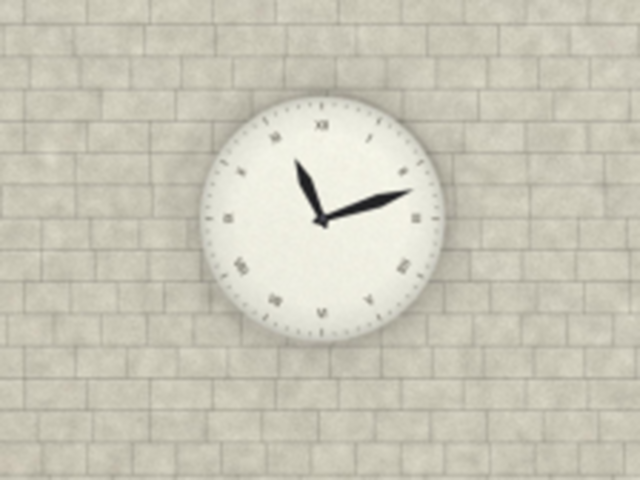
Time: **11:12**
